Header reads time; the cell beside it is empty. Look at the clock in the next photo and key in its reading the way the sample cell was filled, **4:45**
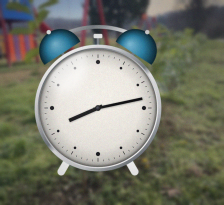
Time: **8:13**
